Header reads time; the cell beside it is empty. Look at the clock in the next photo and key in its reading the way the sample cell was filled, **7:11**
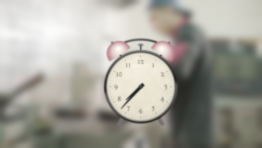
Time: **7:37**
